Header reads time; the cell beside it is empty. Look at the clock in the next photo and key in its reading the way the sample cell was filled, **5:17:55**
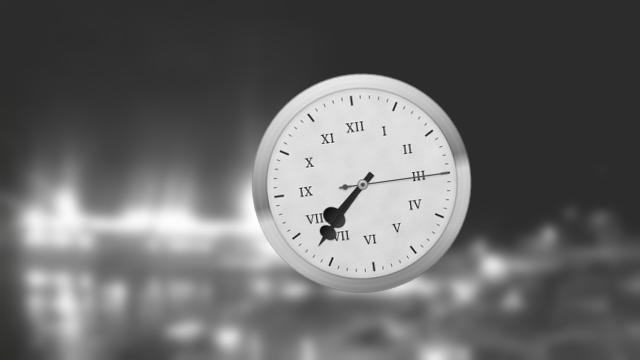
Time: **7:37:15**
